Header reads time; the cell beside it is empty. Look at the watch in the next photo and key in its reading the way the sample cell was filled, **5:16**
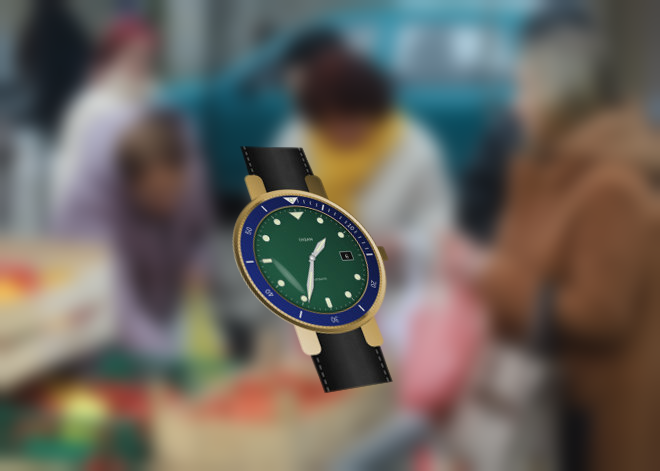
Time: **1:34**
